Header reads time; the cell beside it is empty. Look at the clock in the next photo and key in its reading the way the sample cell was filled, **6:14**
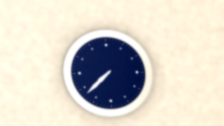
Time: **7:38**
